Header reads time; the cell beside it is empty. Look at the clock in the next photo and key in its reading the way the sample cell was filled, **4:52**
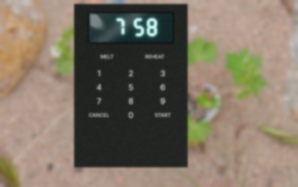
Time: **7:58**
